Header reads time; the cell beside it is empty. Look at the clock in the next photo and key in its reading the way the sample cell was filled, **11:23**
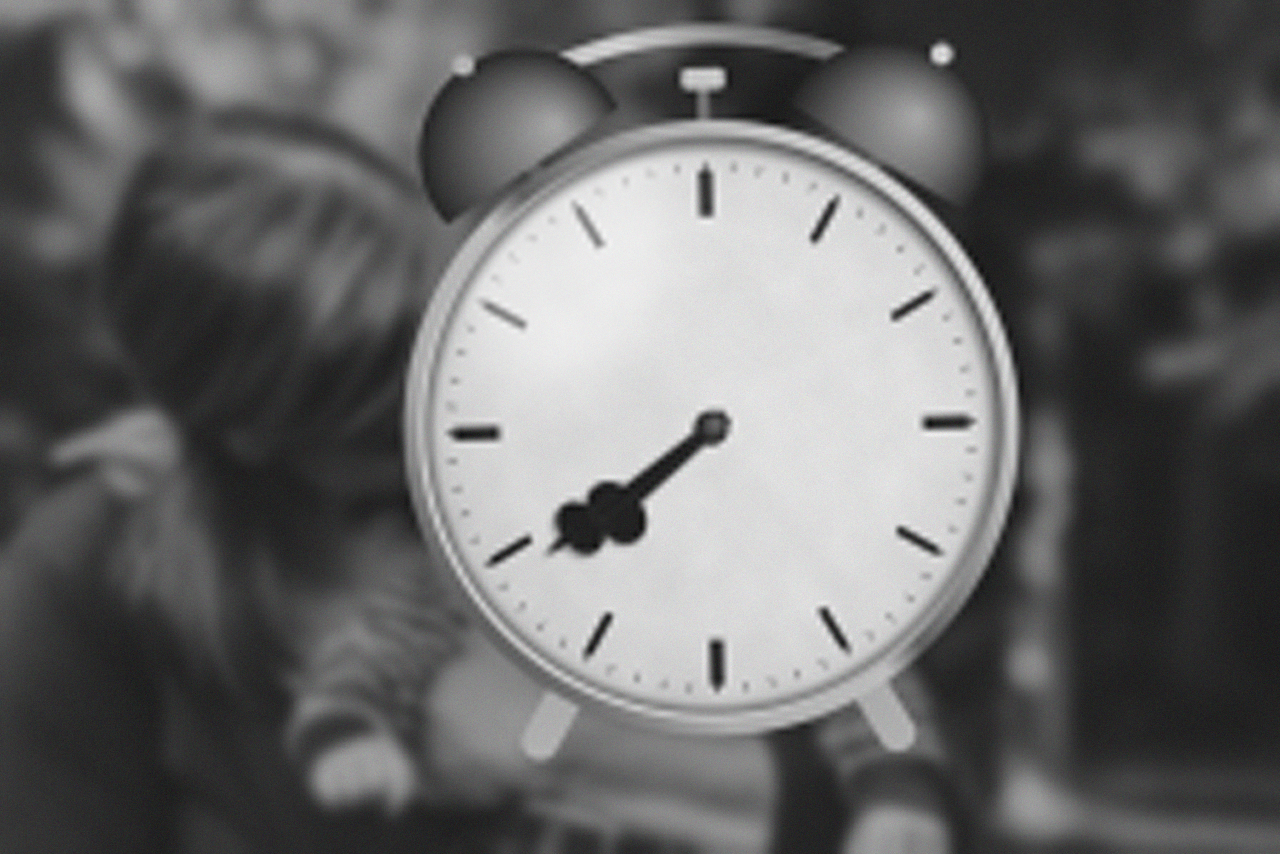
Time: **7:39**
